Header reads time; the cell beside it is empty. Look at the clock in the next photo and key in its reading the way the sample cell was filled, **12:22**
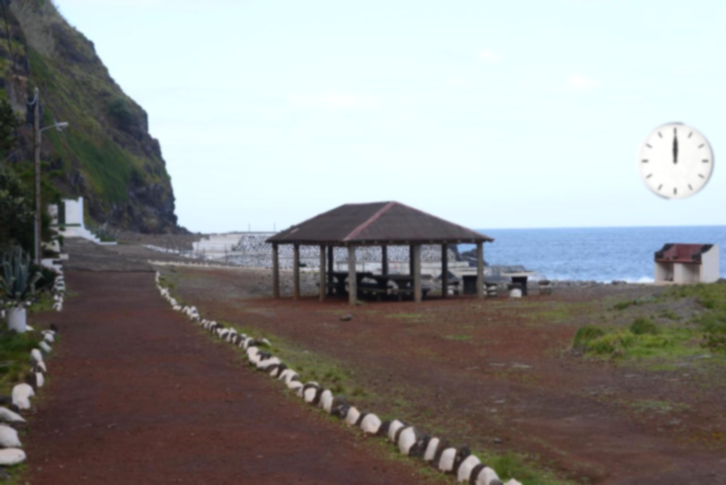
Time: **12:00**
